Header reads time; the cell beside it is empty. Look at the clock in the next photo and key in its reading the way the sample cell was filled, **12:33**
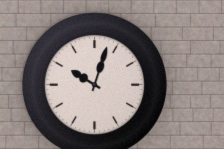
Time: **10:03**
